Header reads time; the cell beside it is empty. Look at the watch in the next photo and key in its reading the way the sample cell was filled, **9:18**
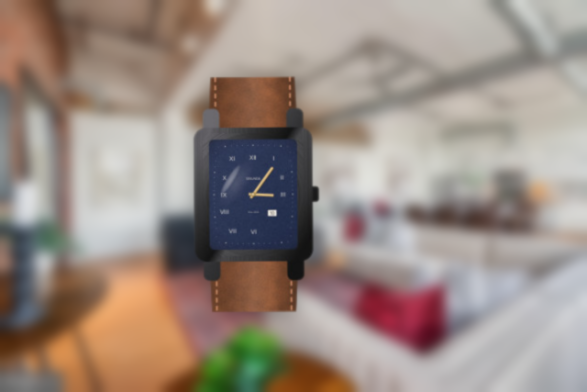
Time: **3:06**
